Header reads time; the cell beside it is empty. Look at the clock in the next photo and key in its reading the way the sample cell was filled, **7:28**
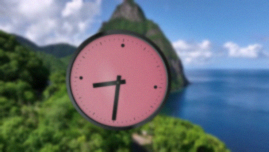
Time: **8:30**
